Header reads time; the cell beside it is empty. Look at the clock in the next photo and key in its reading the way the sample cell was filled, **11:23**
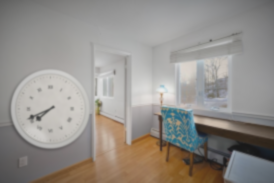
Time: **7:41**
